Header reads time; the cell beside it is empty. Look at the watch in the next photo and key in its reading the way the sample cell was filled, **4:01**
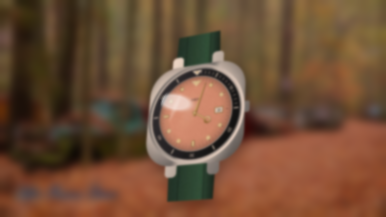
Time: **4:03**
